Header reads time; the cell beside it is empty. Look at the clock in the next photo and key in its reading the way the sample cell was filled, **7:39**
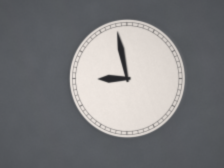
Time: **8:58**
